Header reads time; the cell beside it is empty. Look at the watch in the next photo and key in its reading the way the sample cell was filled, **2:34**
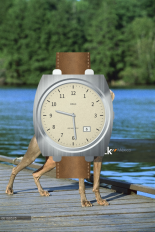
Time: **9:29**
